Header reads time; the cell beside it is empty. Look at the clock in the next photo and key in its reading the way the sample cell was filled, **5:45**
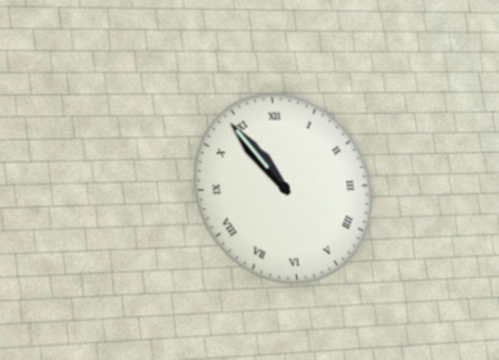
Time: **10:54**
